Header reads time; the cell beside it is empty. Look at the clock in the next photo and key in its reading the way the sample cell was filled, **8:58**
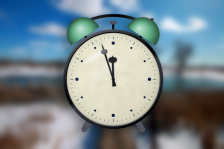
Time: **11:57**
